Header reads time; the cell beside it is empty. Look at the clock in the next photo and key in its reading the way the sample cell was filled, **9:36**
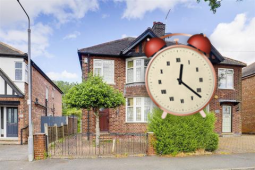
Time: **12:22**
